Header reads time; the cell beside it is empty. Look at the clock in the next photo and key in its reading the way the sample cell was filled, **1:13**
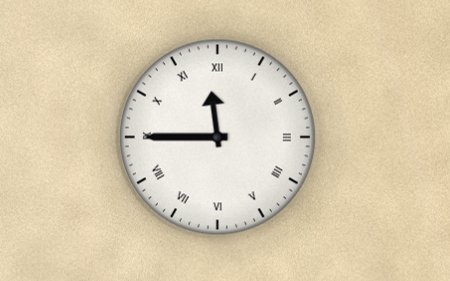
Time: **11:45**
